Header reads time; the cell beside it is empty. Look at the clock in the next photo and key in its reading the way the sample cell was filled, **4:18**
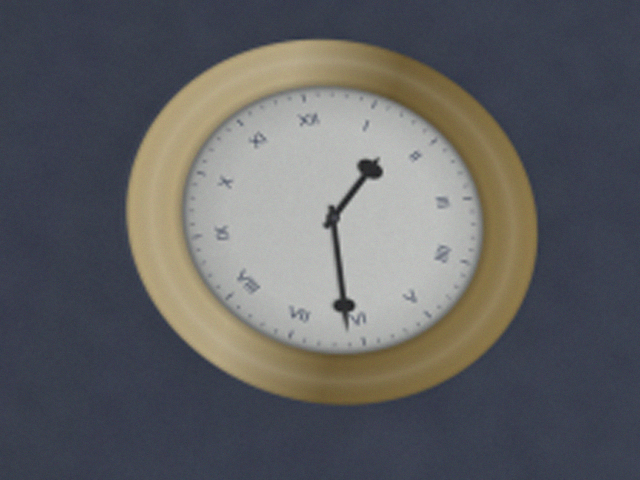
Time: **1:31**
